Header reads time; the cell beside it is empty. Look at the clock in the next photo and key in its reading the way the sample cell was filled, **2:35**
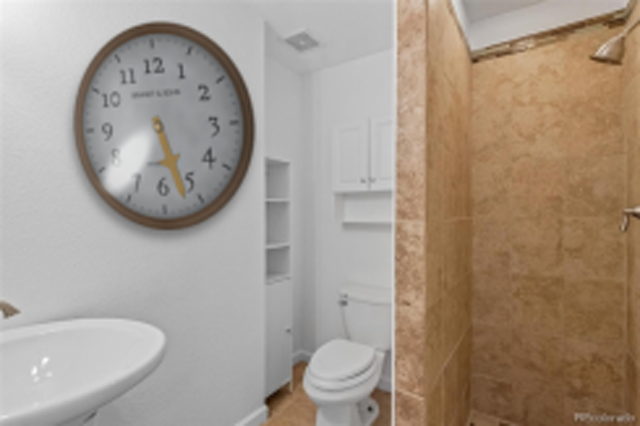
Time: **5:27**
